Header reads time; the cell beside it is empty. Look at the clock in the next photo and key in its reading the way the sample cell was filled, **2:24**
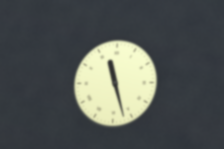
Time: **11:27**
